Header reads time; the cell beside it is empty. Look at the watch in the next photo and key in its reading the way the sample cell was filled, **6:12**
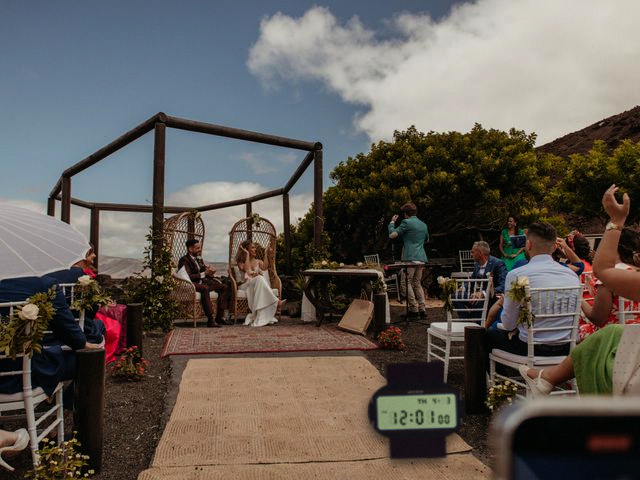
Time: **12:01**
